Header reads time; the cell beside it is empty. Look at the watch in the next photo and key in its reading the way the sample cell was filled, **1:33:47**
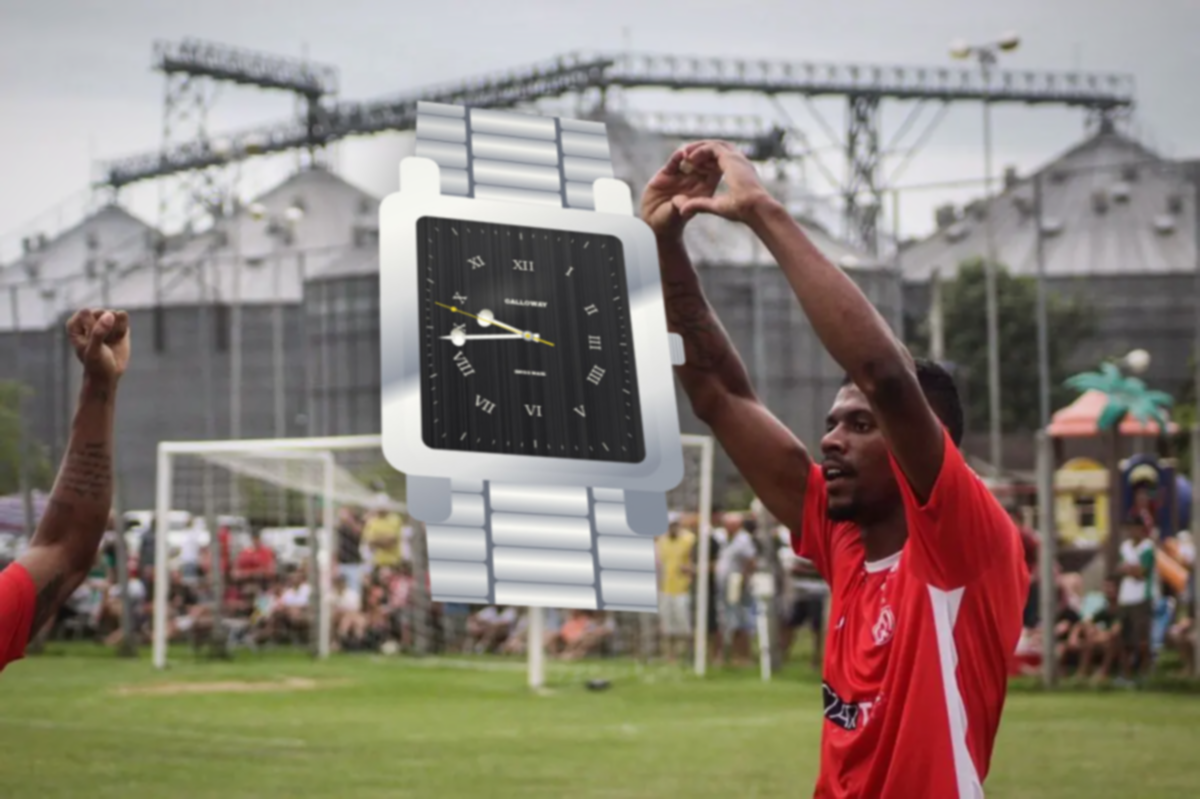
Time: **9:43:48**
